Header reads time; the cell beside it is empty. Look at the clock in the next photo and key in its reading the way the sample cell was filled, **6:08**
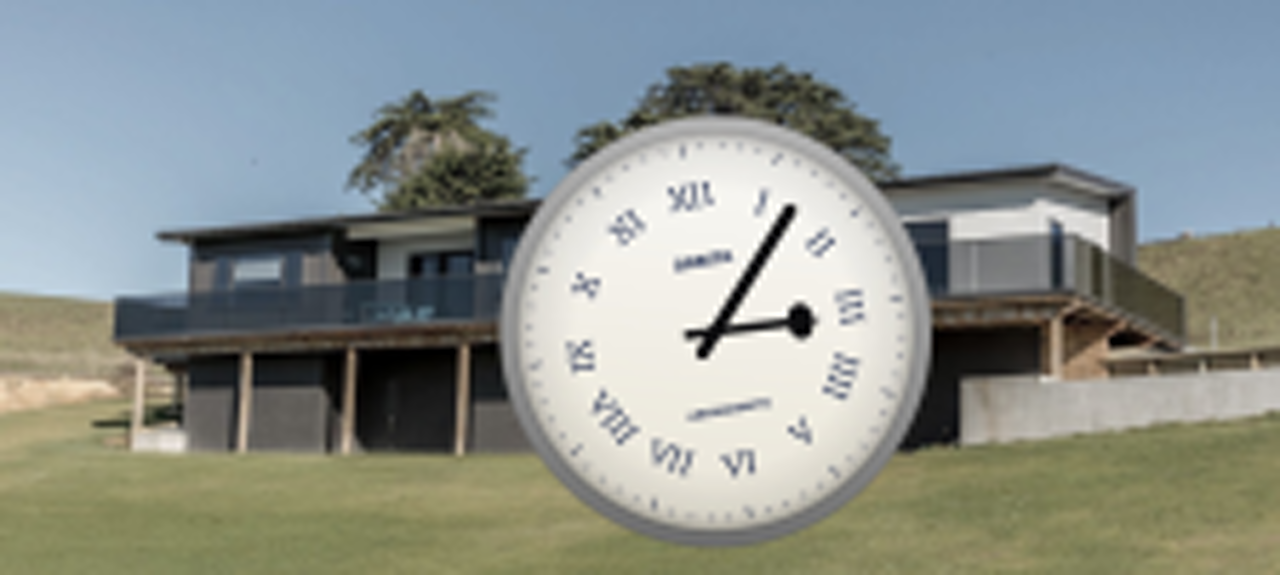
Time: **3:07**
